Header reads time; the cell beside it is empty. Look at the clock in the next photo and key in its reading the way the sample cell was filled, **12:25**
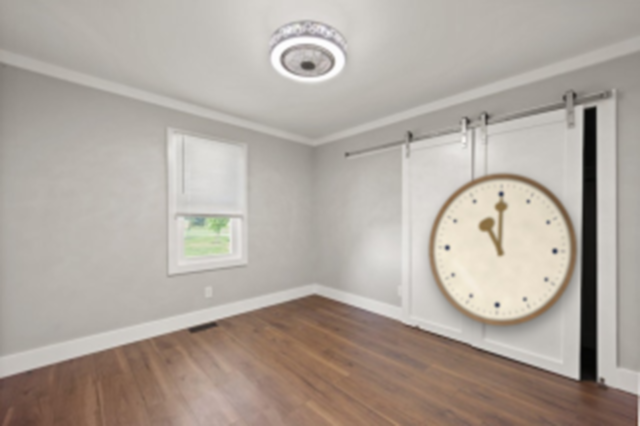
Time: **11:00**
